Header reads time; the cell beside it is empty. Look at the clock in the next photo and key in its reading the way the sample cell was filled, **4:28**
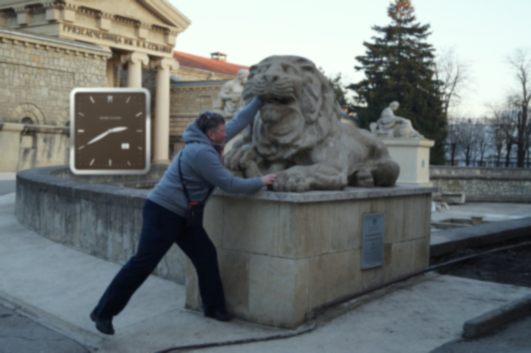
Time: **2:40**
